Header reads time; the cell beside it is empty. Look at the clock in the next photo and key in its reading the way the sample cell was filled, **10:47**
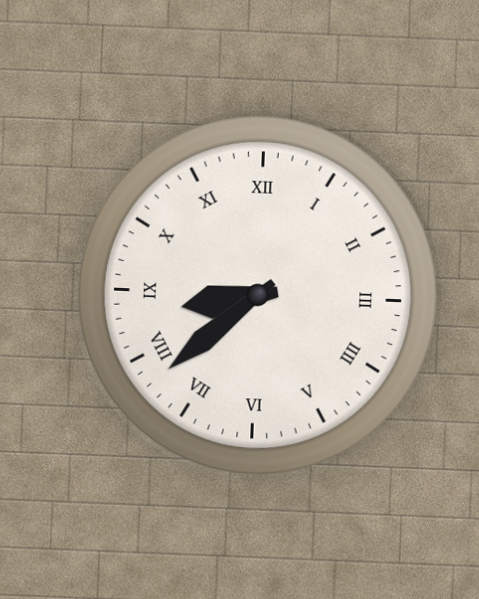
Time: **8:38**
